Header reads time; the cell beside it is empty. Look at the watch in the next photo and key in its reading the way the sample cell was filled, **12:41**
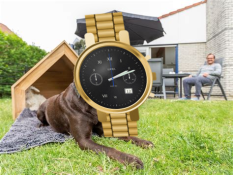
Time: **2:12**
